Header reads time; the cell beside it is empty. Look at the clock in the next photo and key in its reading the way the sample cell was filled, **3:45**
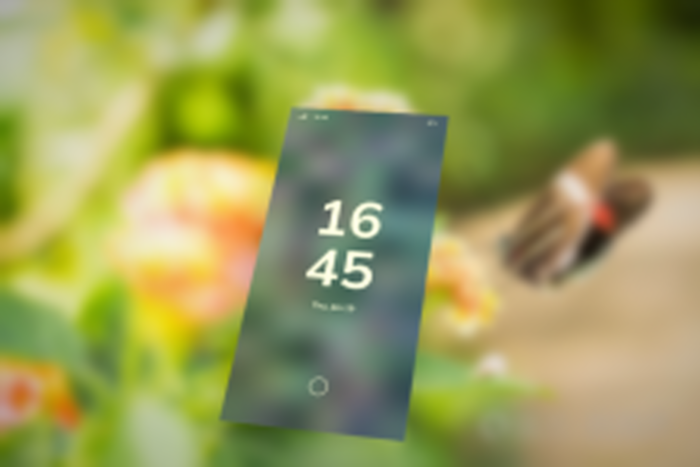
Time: **16:45**
